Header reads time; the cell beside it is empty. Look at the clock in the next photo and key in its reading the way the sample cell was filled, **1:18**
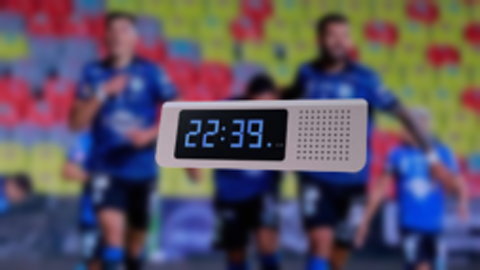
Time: **22:39**
